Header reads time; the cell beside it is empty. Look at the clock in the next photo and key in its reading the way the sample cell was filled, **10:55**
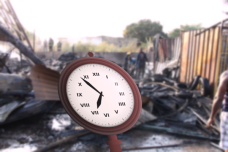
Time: **6:53**
